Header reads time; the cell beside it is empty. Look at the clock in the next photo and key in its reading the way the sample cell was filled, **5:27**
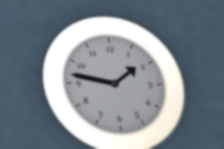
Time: **1:47**
